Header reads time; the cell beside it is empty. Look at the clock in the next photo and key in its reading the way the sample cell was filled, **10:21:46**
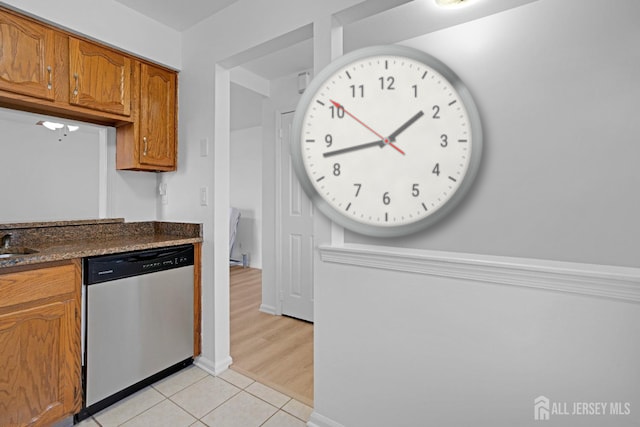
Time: **1:42:51**
